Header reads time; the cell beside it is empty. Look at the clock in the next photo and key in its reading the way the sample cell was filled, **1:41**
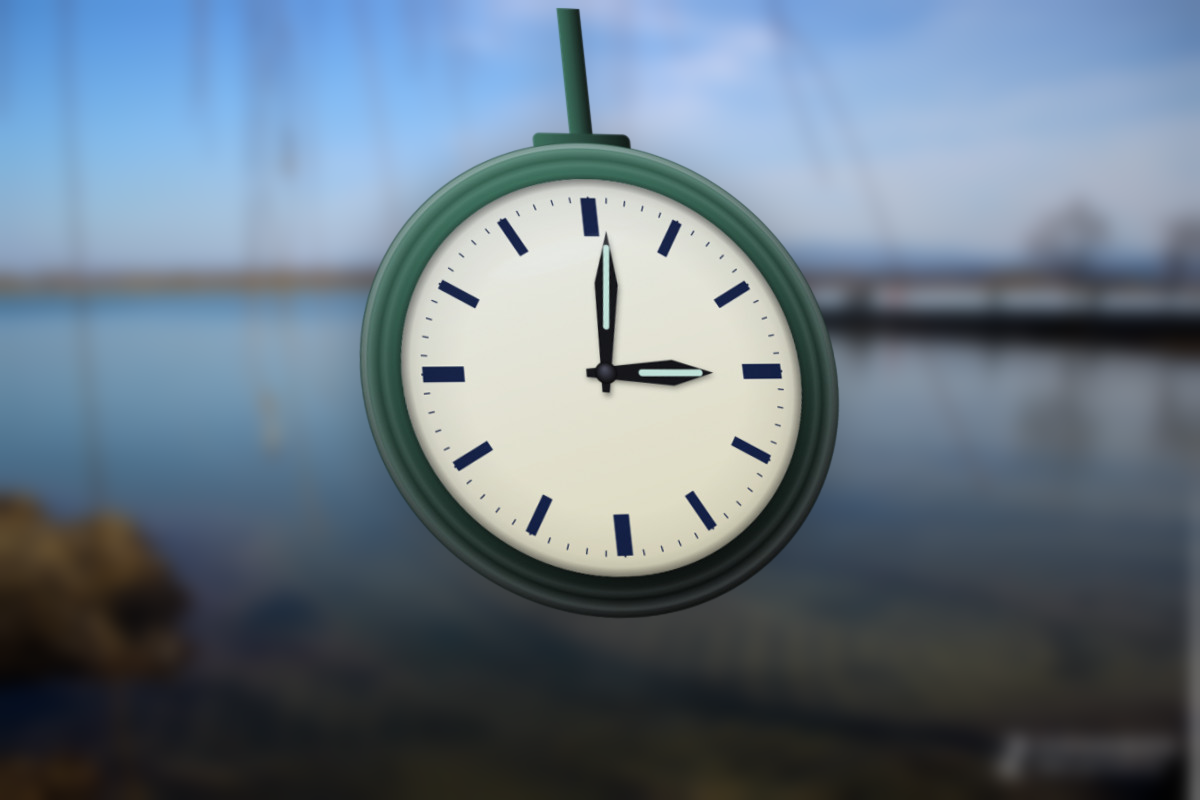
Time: **3:01**
